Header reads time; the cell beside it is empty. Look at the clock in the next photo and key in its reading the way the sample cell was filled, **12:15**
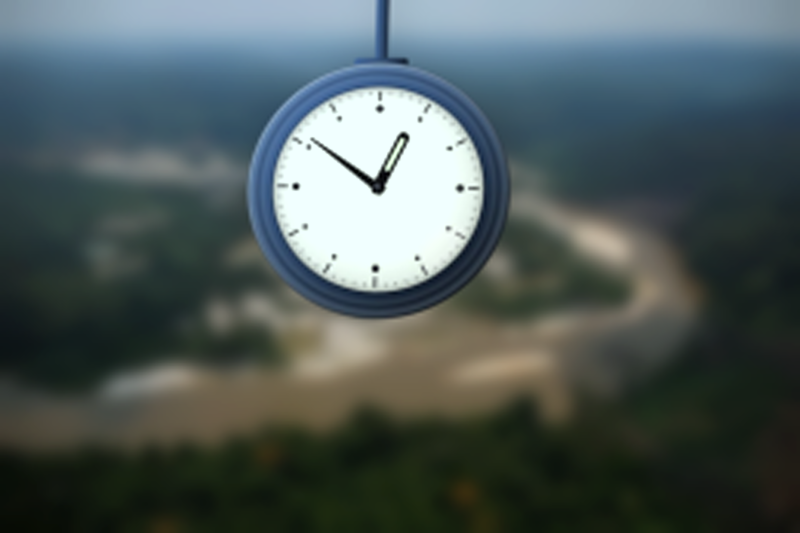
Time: **12:51**
